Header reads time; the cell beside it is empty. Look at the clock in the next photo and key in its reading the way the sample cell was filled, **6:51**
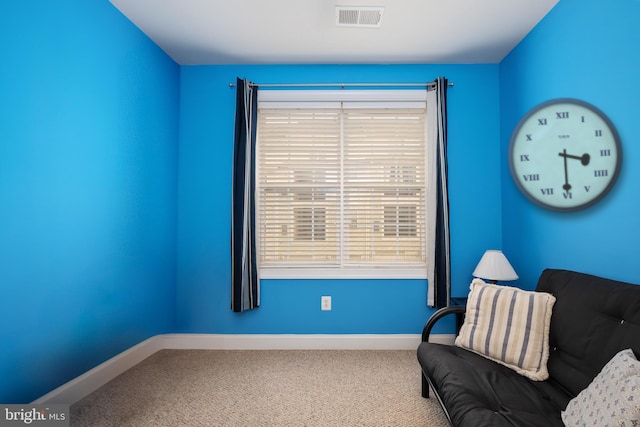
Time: **3:30**
